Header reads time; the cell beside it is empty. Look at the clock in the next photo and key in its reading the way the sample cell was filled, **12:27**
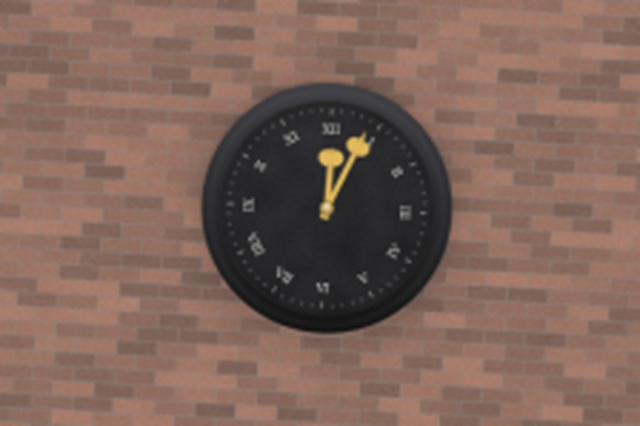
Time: **12:04**
